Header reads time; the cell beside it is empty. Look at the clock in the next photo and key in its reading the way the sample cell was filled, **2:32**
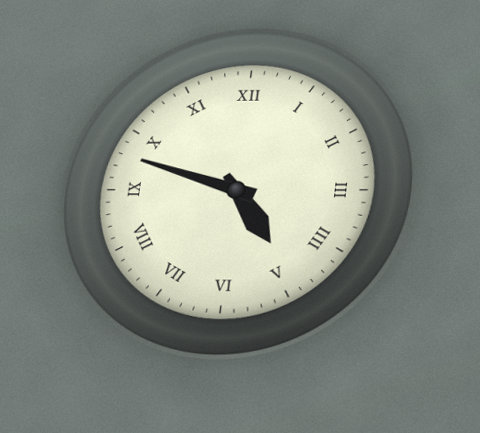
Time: **4:48**
